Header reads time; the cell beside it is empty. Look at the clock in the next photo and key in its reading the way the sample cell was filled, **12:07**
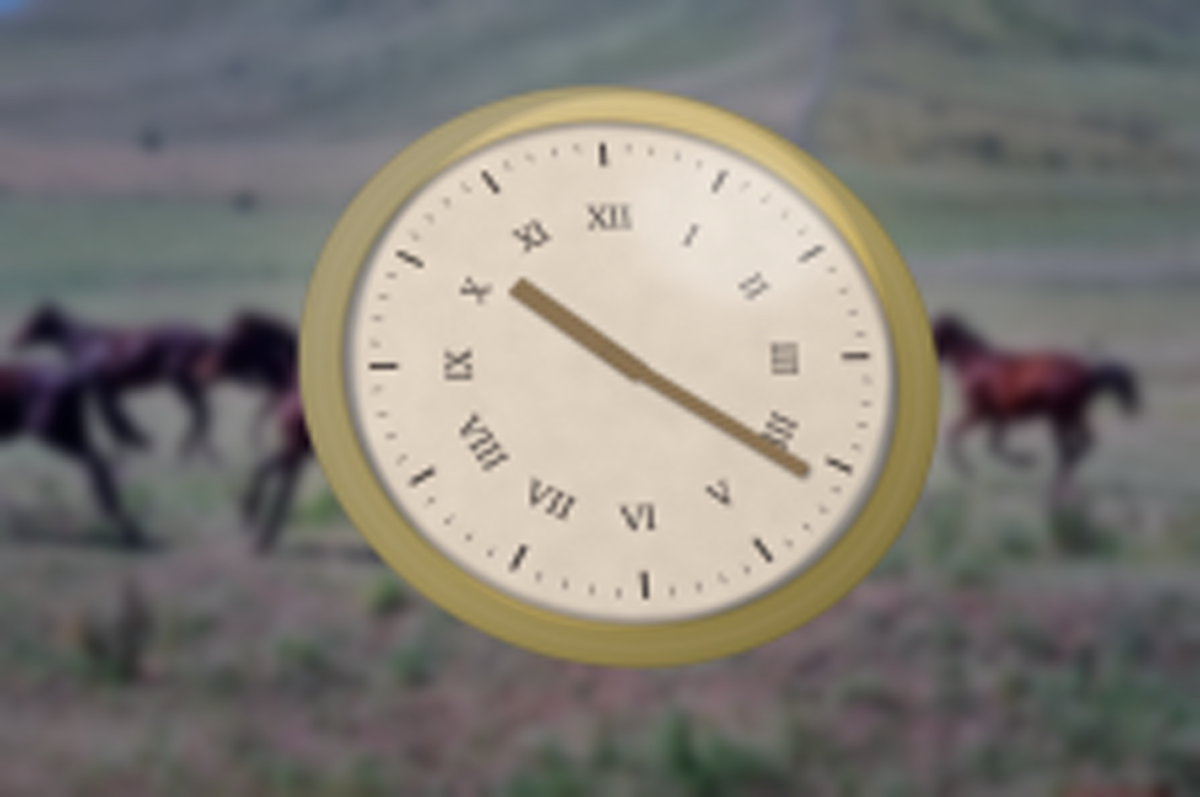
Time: **10:21**
